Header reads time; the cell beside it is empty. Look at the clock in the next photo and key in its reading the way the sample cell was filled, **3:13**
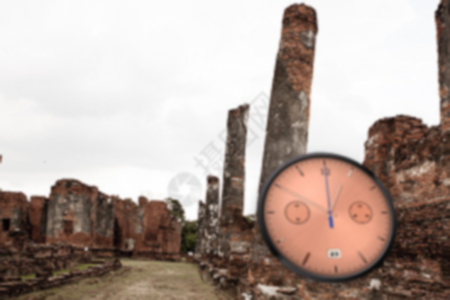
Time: **12:50**
